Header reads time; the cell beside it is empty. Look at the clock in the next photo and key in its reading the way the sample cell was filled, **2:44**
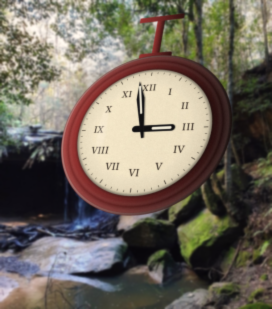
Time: **2:58**
